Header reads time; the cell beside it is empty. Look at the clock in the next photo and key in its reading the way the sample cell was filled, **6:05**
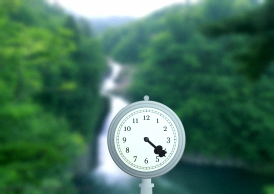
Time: **4:22**
